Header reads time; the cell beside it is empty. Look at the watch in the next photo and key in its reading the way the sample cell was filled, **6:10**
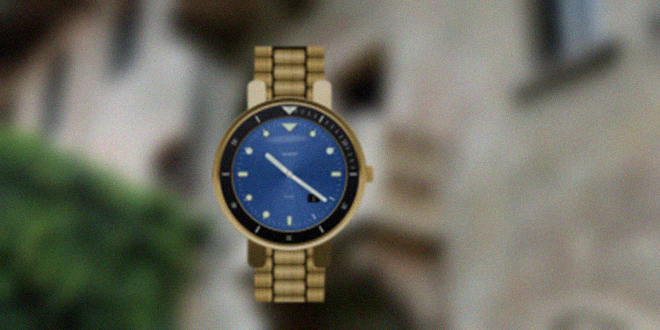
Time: **10:21**
